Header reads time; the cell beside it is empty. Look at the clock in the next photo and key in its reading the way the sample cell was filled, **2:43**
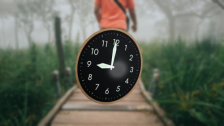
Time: **9:00**
